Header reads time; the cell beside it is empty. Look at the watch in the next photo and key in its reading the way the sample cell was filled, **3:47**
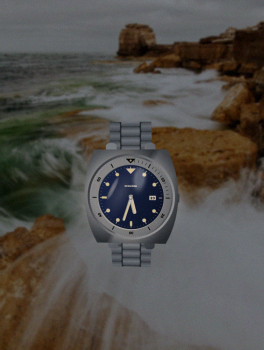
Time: **5:33**
